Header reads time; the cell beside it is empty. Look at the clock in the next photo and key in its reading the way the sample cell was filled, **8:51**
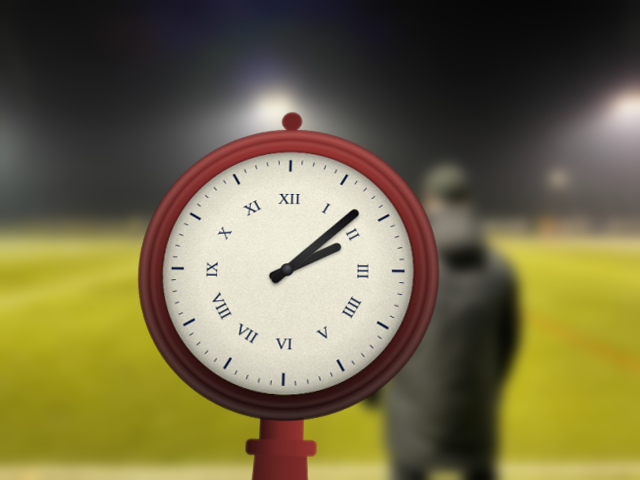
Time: **2:08**
